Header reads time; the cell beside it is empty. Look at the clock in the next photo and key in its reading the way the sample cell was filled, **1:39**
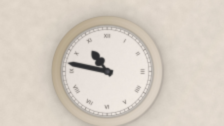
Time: **10:47**
